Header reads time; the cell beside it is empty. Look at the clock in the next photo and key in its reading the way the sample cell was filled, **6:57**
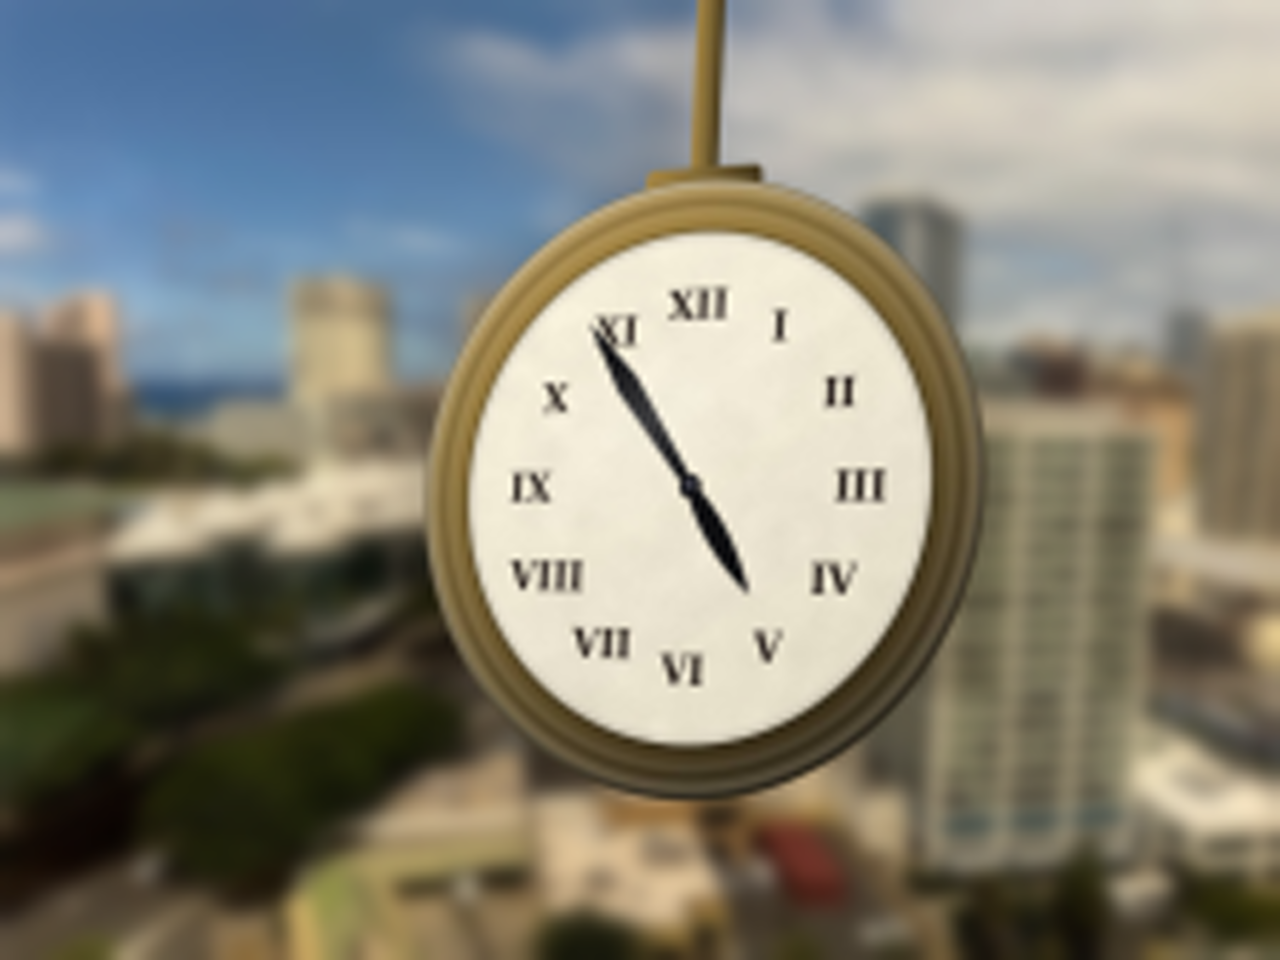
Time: **4:54**
